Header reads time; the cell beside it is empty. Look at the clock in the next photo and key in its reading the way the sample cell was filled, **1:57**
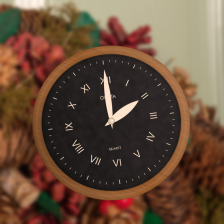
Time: **2:00**
